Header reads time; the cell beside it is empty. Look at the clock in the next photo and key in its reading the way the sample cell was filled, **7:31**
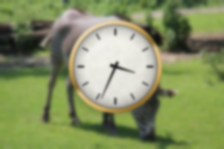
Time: **3:34**
